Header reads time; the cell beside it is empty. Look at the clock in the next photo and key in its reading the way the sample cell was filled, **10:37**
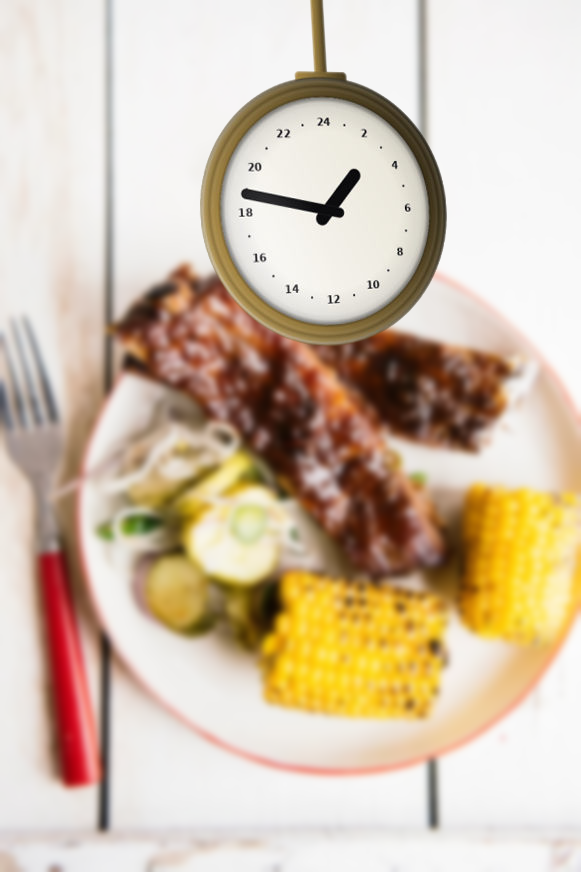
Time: **2:47**
